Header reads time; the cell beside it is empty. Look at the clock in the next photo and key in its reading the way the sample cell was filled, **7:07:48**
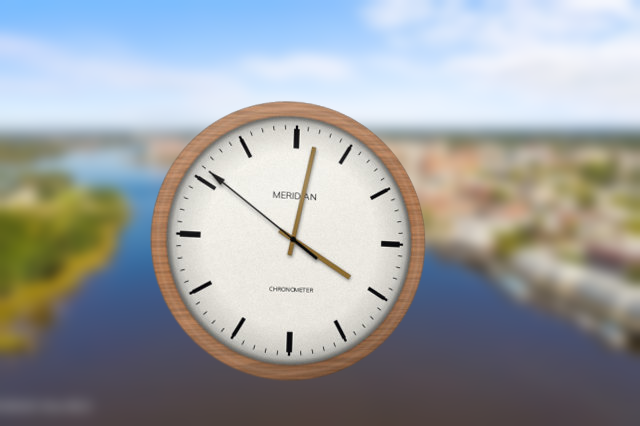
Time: **4:01:51**
